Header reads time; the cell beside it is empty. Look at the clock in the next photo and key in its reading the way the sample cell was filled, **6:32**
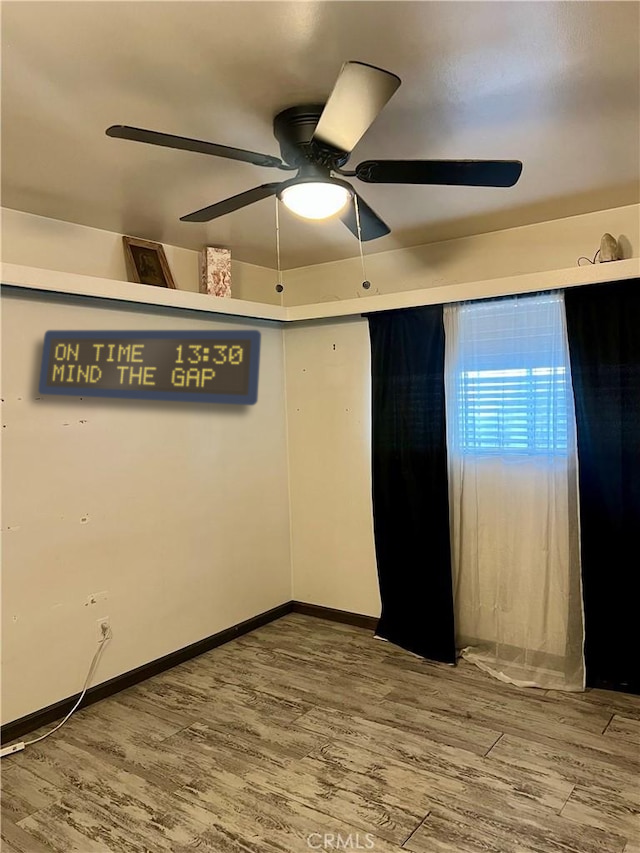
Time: **13:30**
